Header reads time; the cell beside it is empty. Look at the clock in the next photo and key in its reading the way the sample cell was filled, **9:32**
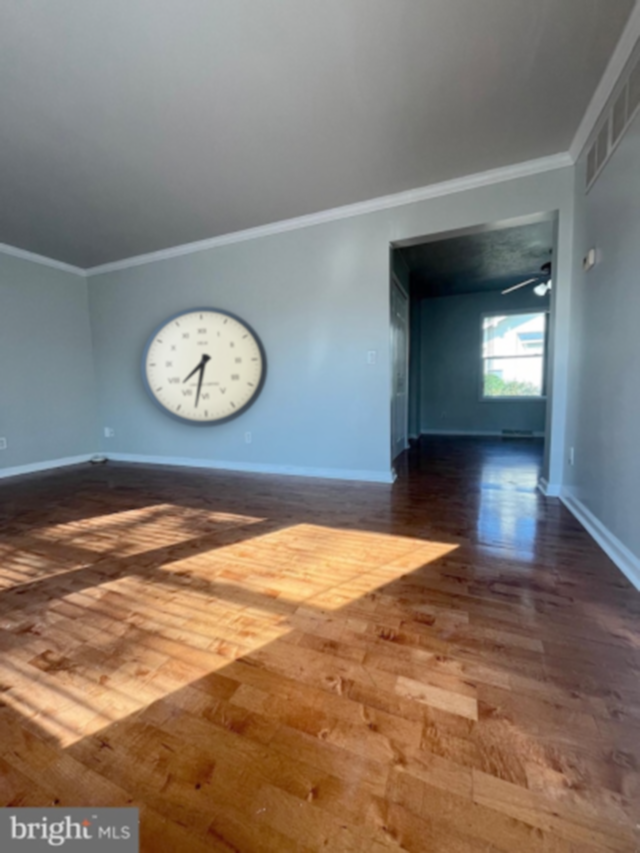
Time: **7:32**
